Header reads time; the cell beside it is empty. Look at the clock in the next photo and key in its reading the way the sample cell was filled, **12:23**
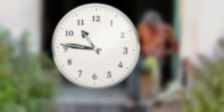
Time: **10:46**
